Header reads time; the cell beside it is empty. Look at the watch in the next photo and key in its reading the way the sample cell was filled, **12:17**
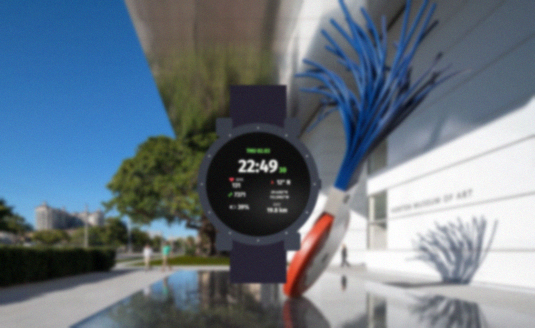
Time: **22:49**
